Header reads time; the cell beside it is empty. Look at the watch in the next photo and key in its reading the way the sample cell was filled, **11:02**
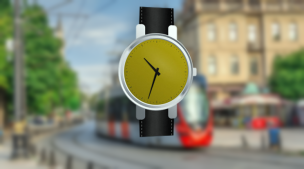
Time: **10:33**
